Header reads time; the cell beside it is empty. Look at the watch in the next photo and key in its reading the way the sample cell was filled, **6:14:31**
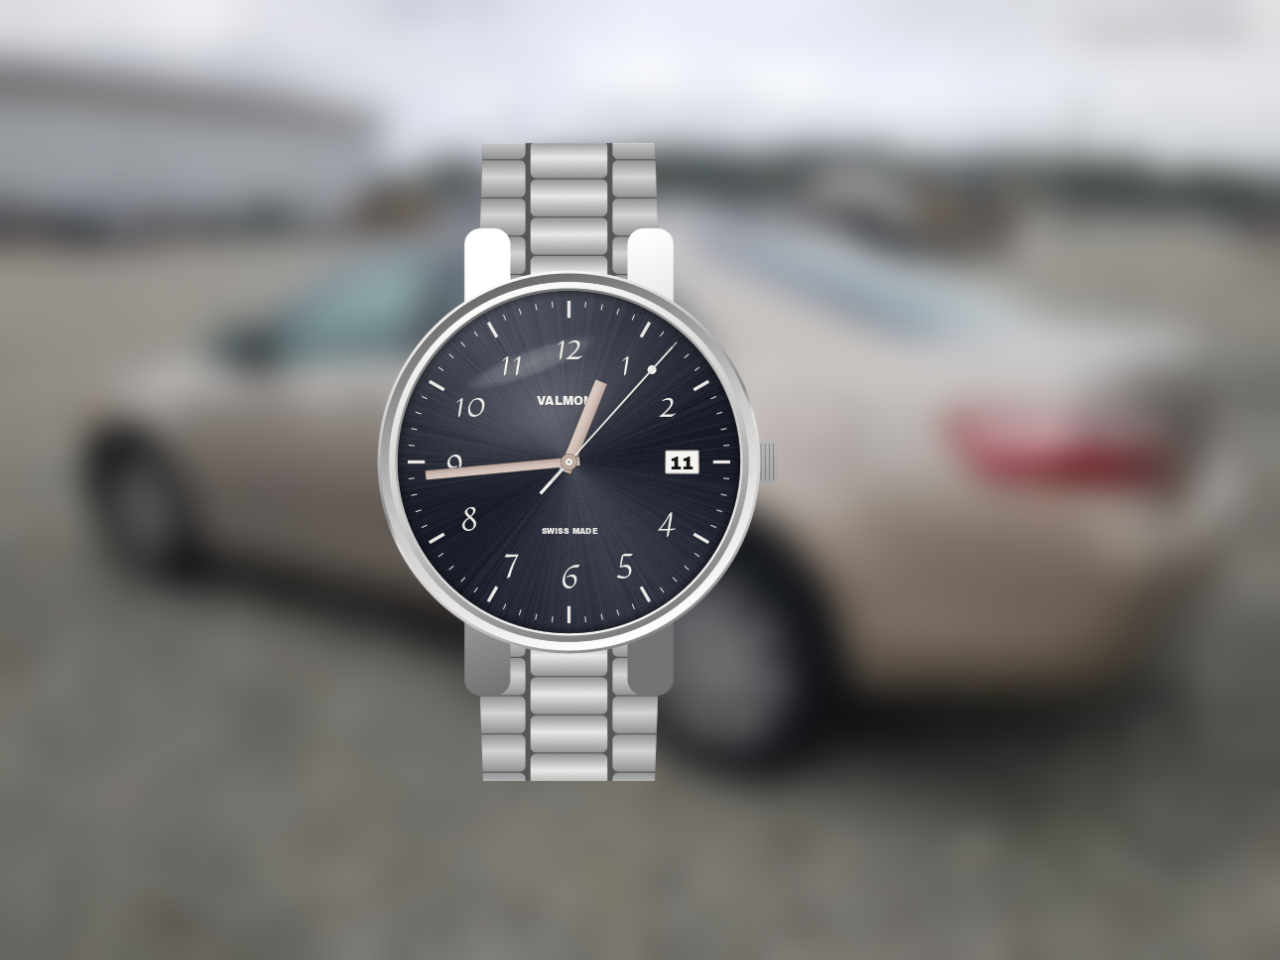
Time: **12:44:07**
